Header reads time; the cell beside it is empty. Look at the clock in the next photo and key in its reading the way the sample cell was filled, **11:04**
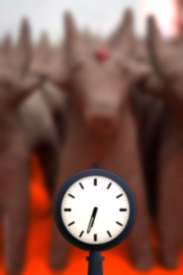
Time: **6:33**
